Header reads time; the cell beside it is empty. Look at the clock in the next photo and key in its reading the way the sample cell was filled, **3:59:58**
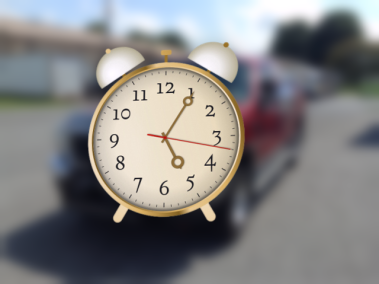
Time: **5:05:17**
